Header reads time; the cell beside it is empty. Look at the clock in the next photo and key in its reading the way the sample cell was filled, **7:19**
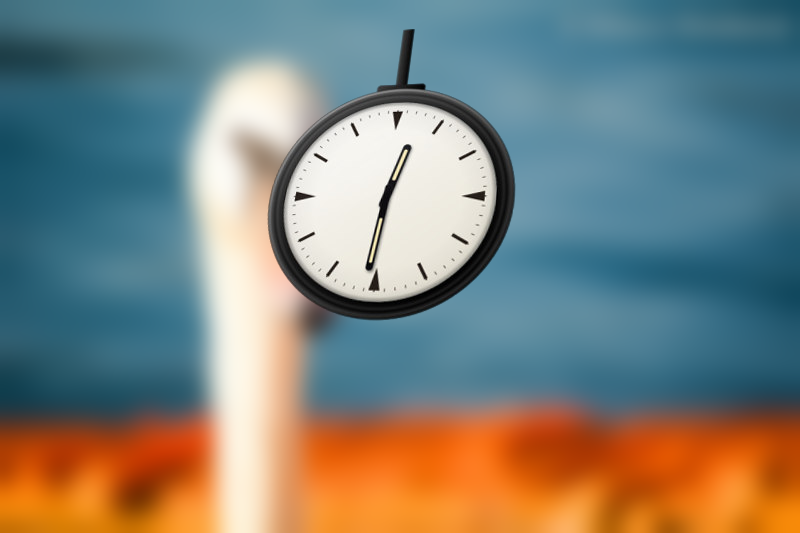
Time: **12:31**
